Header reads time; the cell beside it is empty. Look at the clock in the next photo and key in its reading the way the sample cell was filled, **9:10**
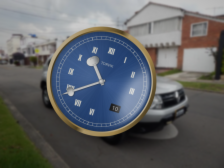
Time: **10:39**
